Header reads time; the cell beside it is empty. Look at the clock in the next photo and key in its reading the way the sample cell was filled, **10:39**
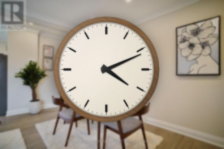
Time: **4:11**
